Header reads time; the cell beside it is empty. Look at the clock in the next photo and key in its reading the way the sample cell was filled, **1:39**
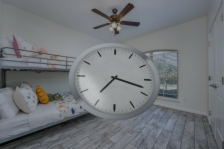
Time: **7:18**
